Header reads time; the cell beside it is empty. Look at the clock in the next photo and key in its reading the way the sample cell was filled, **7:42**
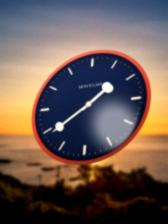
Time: **1:39**
